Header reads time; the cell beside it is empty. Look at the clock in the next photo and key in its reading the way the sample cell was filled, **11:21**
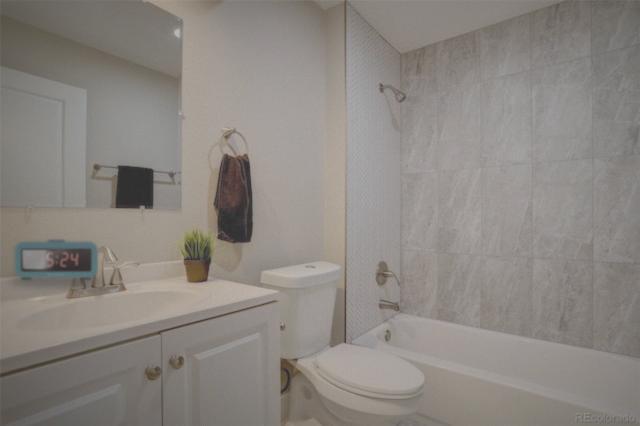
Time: **5:24**
